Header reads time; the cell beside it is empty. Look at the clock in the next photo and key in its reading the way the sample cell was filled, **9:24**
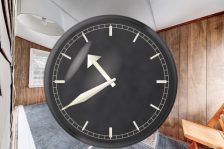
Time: **10:40**
